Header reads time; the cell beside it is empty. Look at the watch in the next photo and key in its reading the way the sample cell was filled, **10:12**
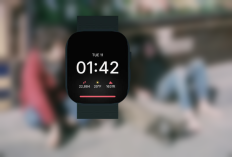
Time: **1:42**
